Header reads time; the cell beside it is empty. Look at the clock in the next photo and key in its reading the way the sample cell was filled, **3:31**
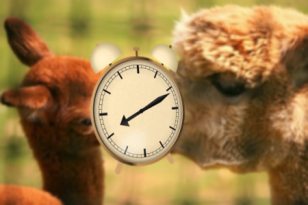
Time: **8:11**
